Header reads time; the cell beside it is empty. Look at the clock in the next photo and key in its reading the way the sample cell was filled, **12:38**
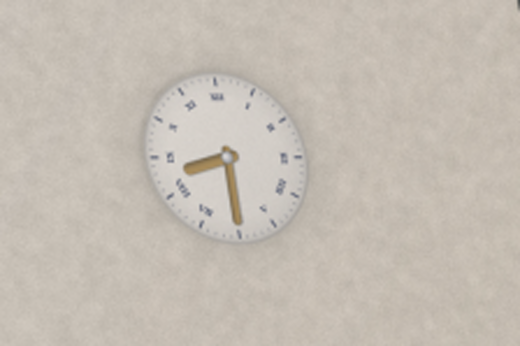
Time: **8:30**
